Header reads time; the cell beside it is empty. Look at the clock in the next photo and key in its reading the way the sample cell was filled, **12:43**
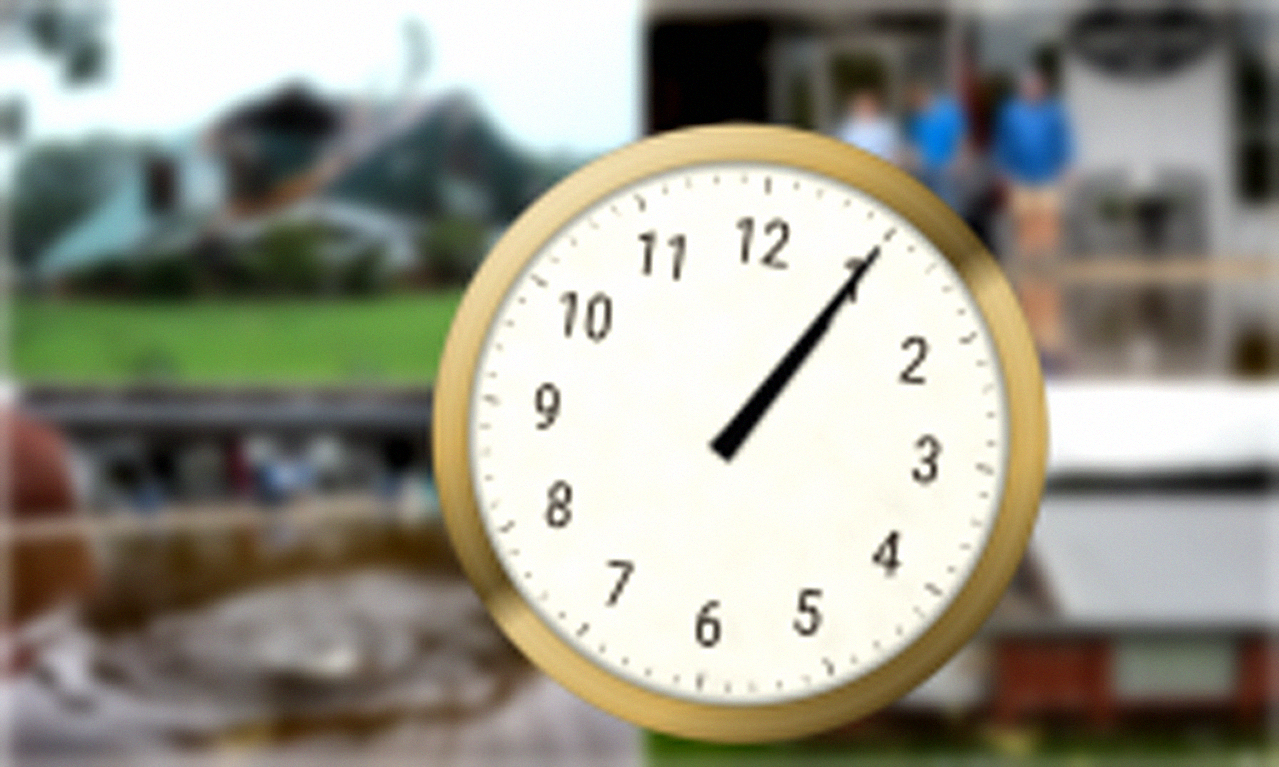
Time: **1:05**
